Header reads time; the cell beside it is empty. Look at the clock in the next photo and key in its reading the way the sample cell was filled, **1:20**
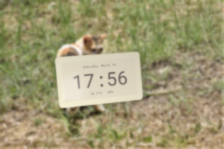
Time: **17:56**
